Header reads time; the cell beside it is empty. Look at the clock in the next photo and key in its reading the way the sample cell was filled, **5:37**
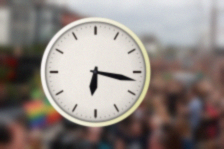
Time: **6:17**
